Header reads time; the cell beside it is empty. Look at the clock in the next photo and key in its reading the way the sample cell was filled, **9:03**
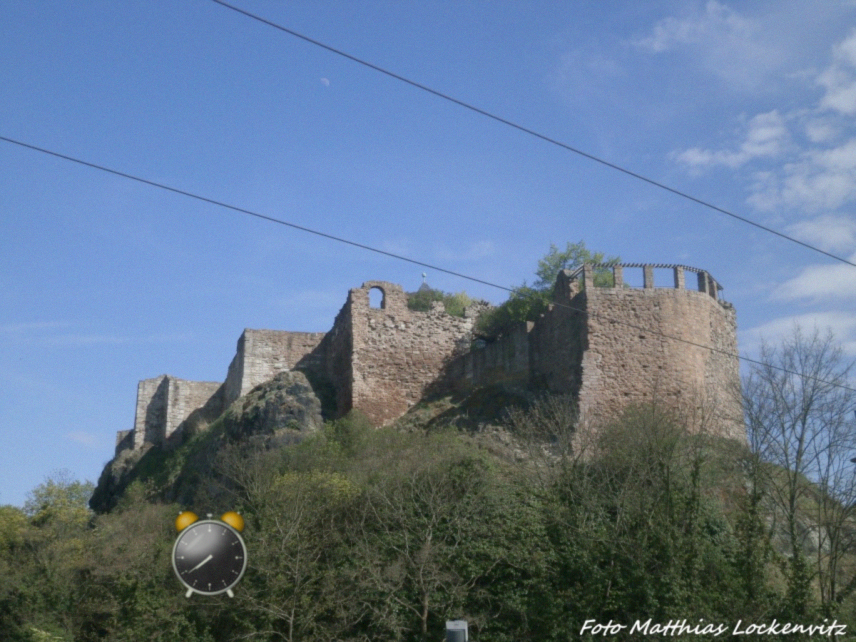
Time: **7:39**
